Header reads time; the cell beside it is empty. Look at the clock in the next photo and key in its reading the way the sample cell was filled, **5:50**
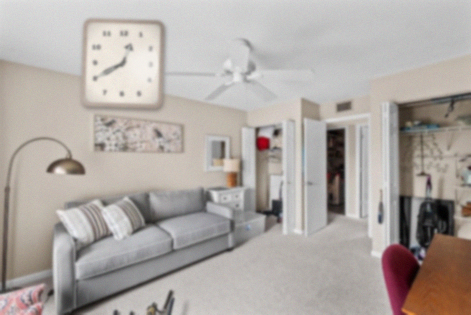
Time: **12:40**
